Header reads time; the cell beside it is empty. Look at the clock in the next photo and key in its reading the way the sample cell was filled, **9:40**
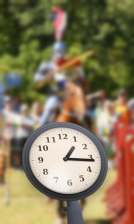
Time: **1:16**
